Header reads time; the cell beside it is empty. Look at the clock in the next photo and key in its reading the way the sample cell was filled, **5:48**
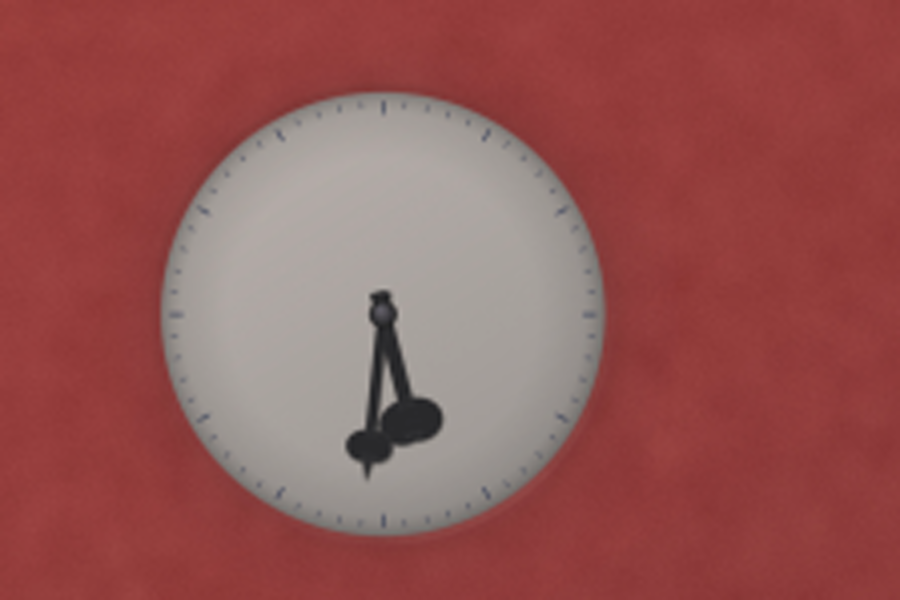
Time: **5:31**
